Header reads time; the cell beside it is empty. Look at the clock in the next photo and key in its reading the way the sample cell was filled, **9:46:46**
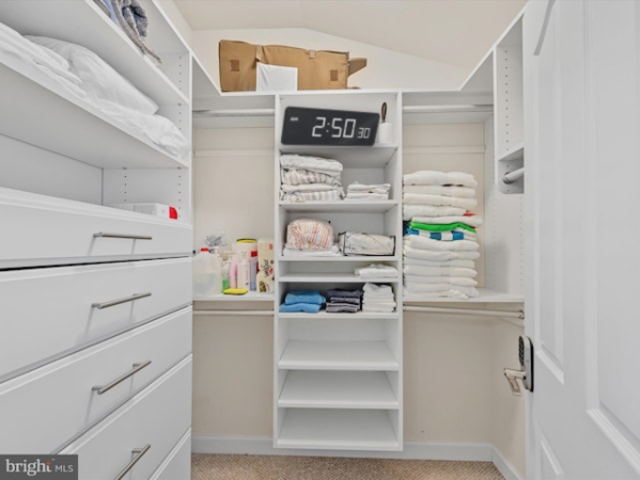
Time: **2:50:30**
